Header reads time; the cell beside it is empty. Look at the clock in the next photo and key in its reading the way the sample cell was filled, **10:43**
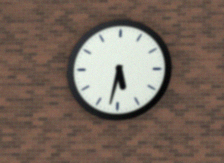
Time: **5:32**
